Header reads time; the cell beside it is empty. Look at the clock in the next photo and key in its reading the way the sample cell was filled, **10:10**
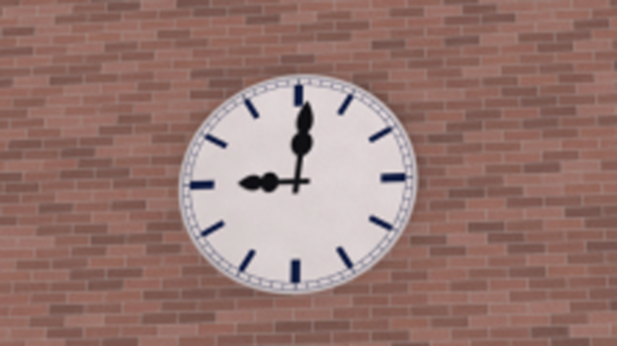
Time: **9:01**
